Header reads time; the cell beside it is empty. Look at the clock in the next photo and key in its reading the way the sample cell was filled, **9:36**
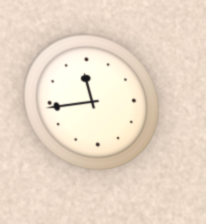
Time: **11:44**
